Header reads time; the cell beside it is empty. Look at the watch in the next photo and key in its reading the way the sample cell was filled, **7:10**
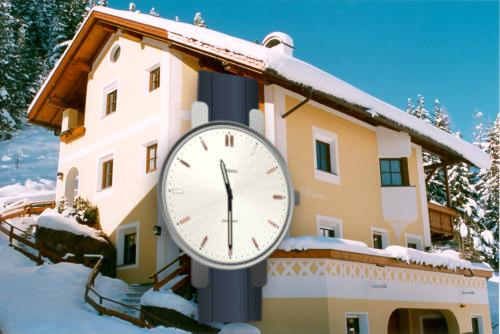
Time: **11:30**
